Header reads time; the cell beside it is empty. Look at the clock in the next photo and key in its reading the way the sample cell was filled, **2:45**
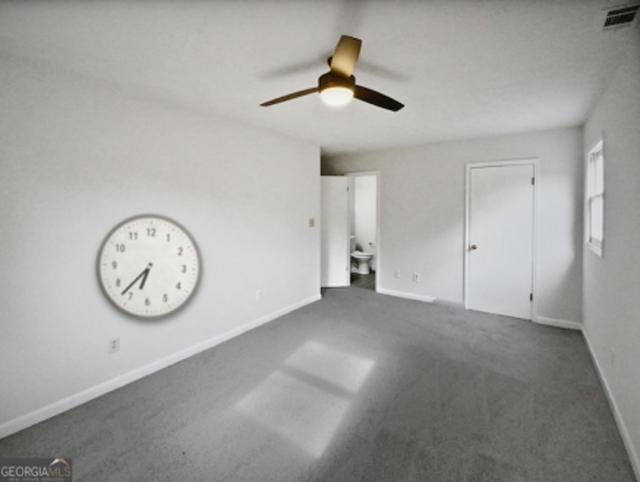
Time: **6:37**
